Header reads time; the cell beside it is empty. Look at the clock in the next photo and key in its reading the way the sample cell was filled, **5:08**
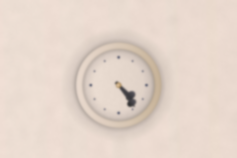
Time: **4:24**
